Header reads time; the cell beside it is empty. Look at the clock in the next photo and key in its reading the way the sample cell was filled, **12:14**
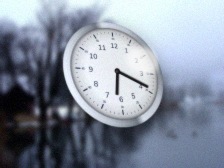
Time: **6:19**
